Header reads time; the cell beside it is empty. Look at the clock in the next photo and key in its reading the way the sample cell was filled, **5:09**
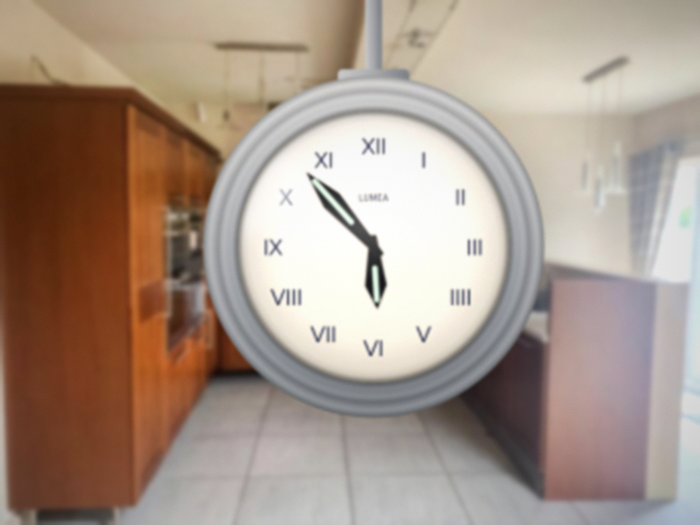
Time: **5:53**
